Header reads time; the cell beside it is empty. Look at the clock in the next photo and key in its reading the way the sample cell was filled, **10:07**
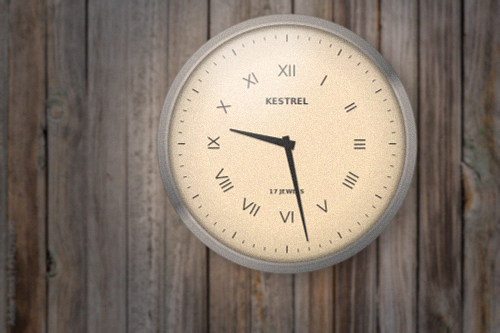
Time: **9:28**
